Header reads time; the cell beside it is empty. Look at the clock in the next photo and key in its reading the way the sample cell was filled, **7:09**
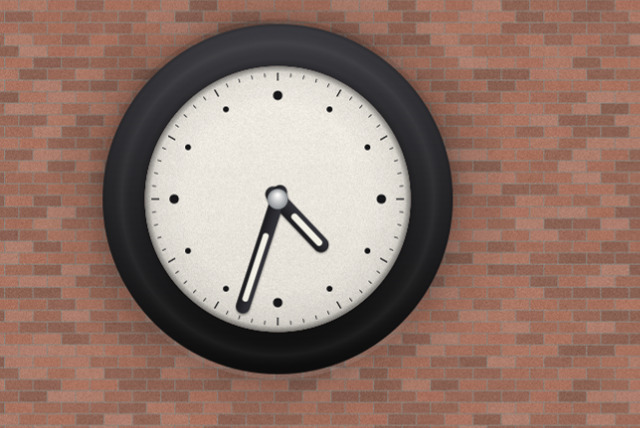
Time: **4:33**
